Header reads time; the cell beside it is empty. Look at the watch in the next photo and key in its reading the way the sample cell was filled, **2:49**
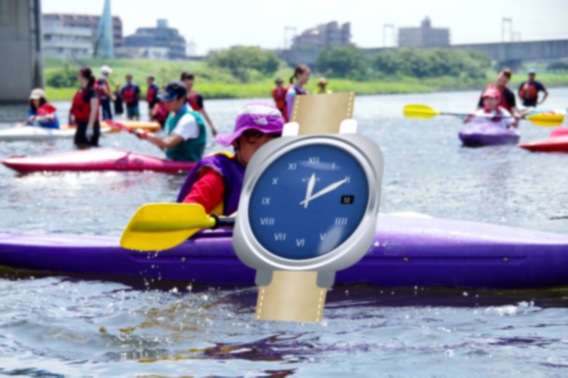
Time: **12:10**
